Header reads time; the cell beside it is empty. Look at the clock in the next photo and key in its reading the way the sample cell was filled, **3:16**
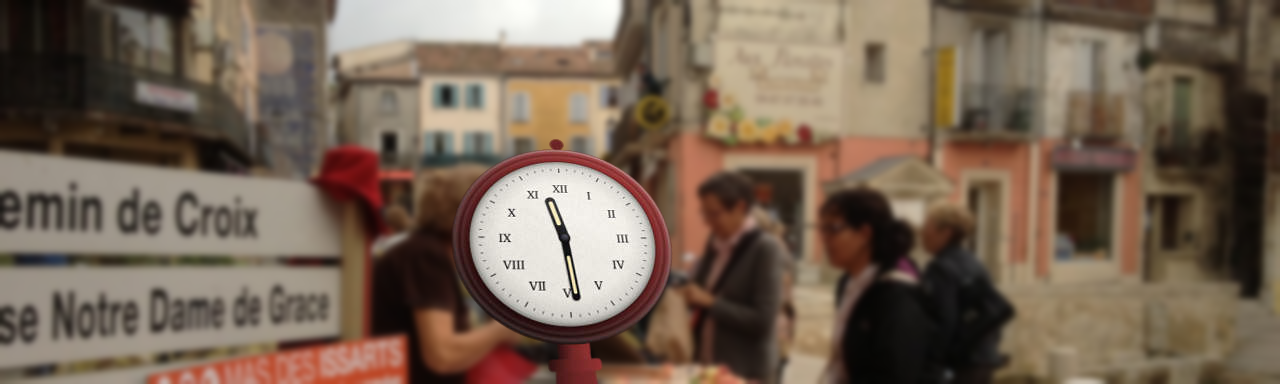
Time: **11:29**
